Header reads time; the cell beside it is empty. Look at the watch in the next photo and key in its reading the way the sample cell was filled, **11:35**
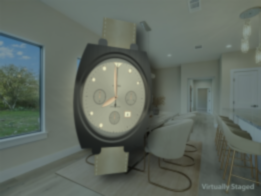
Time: **7:59**
